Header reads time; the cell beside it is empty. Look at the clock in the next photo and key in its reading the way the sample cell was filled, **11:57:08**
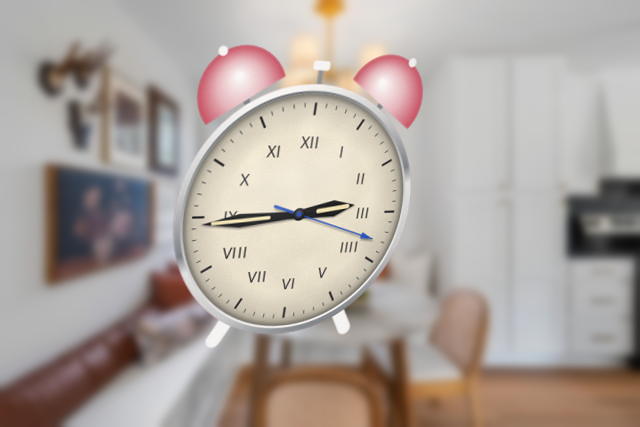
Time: **2:44:18**
